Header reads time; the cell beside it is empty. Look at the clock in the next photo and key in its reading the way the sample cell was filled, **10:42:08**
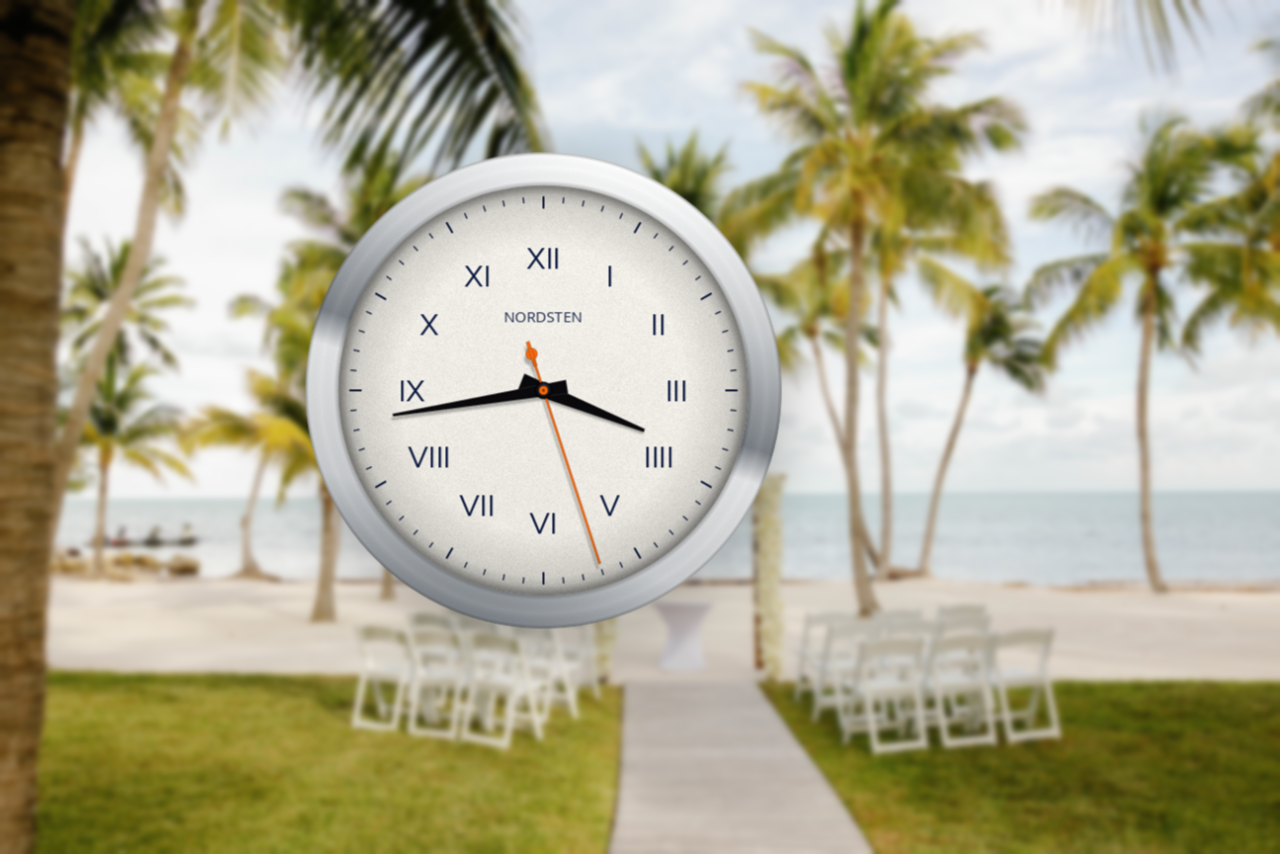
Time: **3:43:27**
